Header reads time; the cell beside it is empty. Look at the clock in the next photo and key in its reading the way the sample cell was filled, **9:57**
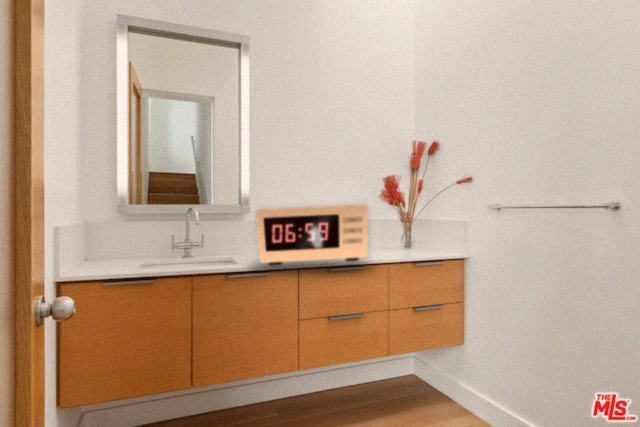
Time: **6:59**
